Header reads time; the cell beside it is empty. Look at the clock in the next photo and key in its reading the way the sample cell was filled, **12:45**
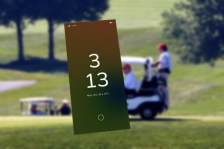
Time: **3:13**
